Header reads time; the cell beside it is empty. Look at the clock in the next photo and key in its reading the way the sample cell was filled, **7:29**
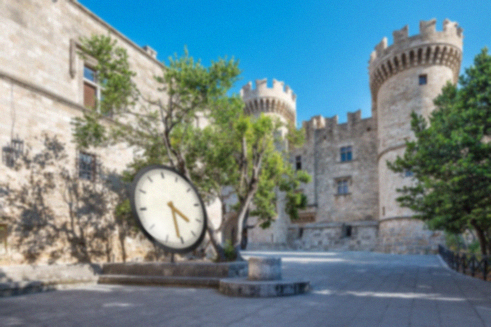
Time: **4:31**
